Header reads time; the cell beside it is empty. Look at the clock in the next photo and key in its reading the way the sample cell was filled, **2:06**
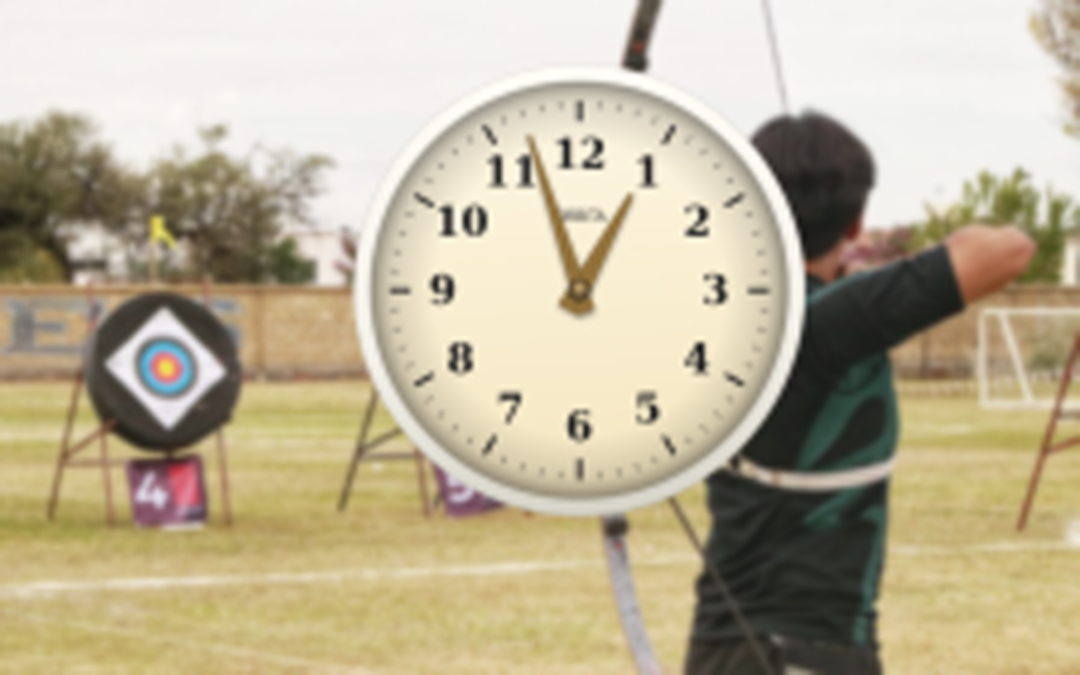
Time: **12:57**
